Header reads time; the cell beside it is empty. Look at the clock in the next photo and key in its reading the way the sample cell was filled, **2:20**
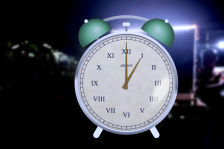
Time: **1:00**
